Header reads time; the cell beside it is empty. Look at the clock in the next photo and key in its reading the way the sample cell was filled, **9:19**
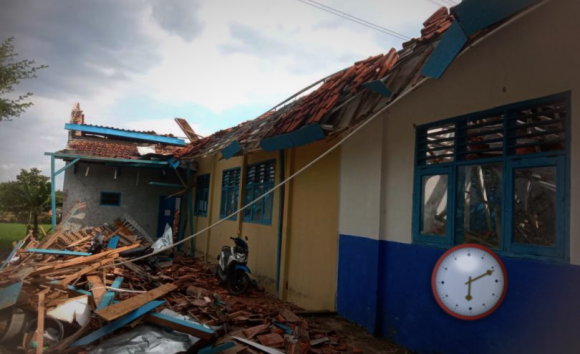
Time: **6:11**
